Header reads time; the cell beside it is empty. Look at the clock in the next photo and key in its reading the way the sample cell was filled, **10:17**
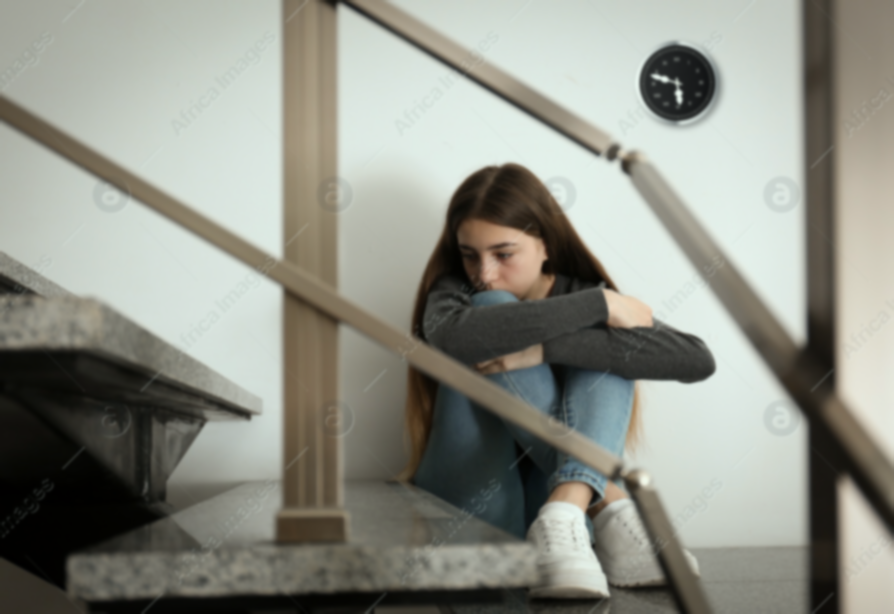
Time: **5:48**
